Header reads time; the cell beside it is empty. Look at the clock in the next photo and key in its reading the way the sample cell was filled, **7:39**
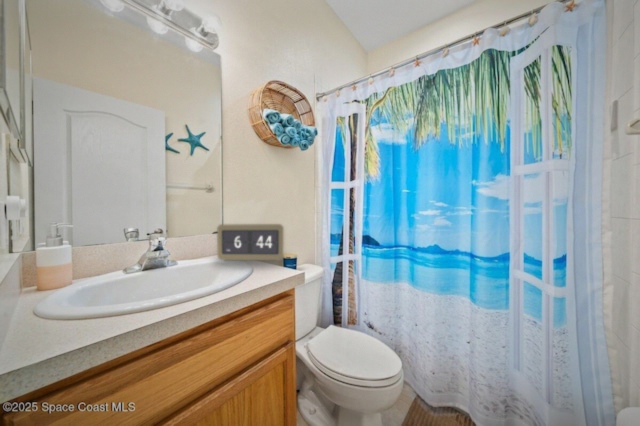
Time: **6:44**
